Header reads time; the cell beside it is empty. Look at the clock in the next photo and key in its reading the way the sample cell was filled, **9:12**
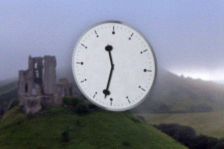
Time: **11:32**
